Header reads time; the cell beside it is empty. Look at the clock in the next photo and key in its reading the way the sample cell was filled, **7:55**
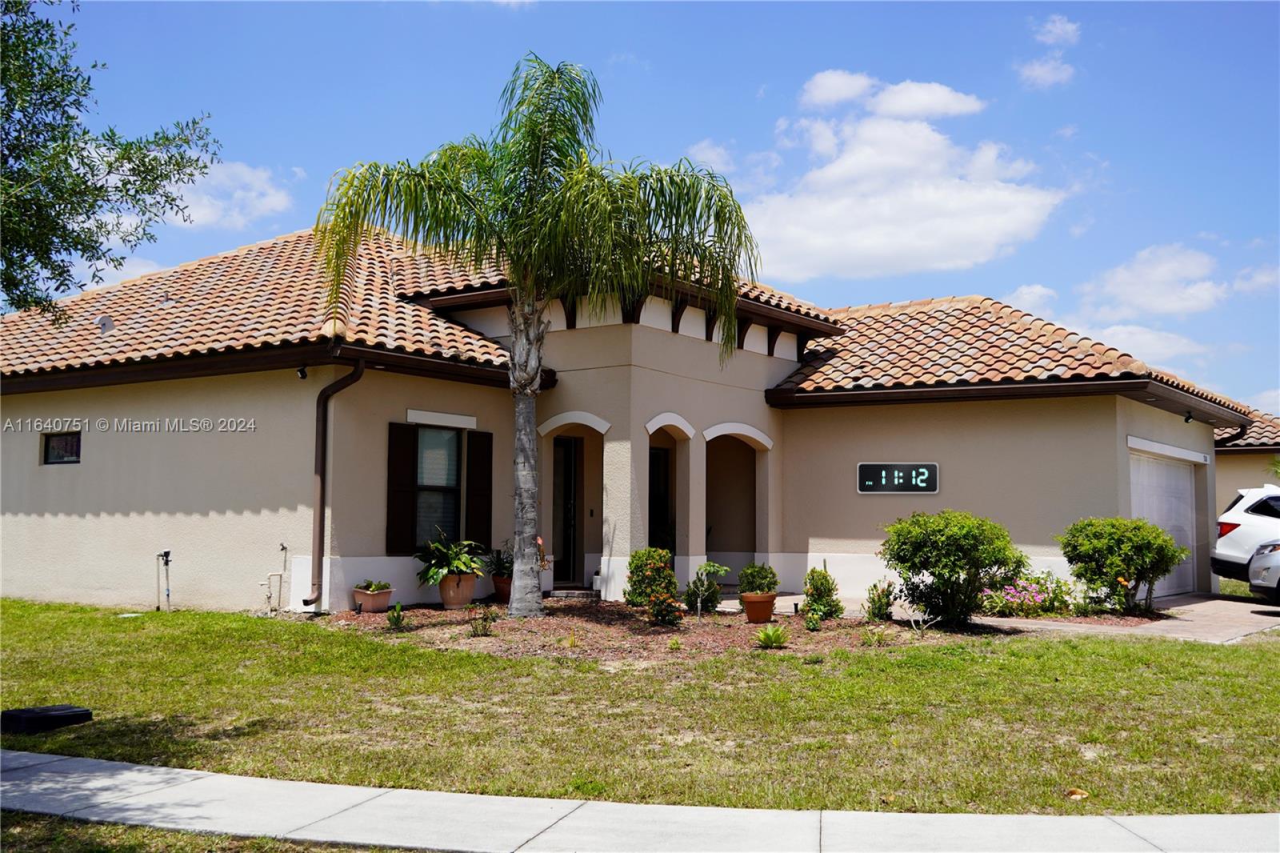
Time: **11:12**
